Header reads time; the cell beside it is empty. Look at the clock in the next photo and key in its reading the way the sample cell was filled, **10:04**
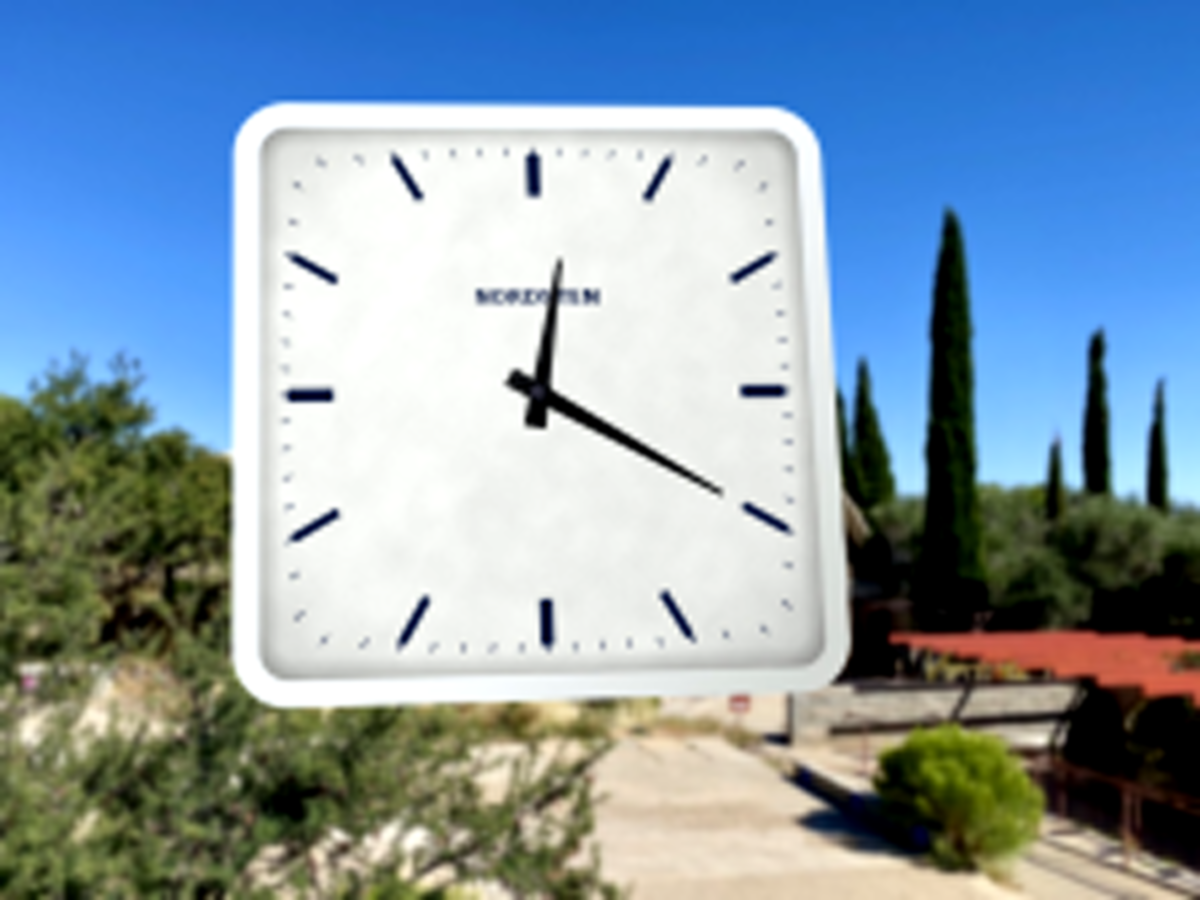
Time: **12:20**
